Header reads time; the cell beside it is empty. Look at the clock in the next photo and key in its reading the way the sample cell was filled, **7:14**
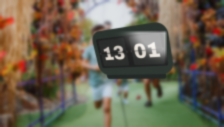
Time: **13:01**
